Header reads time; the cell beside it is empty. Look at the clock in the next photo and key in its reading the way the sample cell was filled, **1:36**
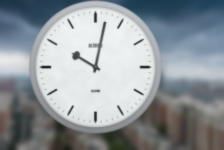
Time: **10:02**
